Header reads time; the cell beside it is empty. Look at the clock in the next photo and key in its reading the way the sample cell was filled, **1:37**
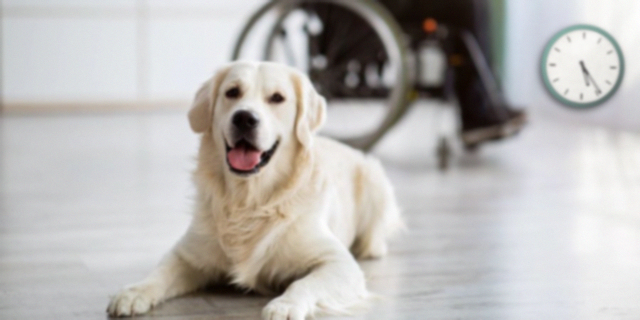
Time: **5:24**
